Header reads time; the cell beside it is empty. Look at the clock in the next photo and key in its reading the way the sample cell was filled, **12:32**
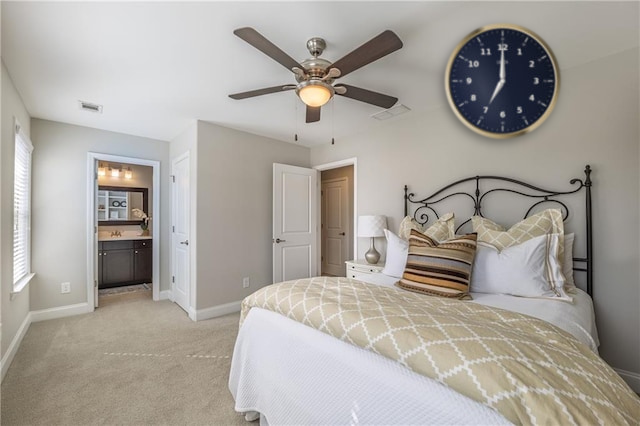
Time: **7:00**
